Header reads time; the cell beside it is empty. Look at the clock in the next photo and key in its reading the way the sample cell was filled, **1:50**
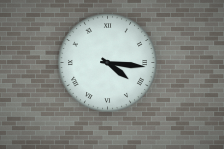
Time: **4:16**
